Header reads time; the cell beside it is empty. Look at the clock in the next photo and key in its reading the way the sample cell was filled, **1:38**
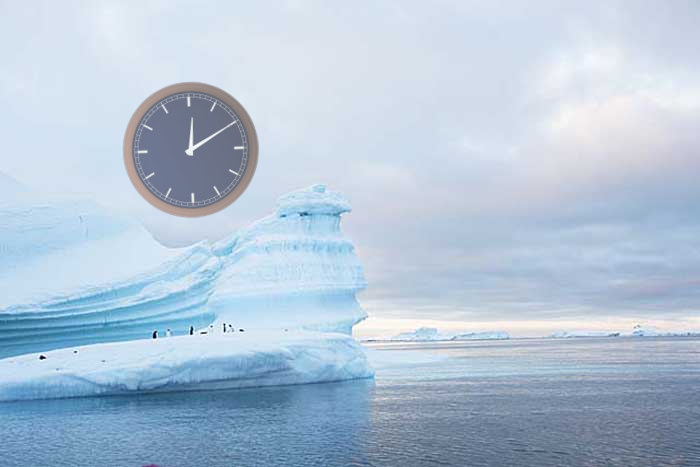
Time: **12:10**
